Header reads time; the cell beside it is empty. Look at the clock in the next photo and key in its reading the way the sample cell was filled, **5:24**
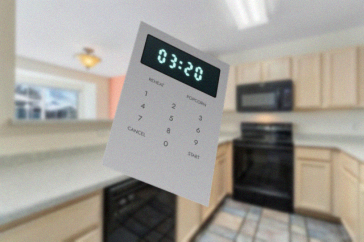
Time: **3:20**
